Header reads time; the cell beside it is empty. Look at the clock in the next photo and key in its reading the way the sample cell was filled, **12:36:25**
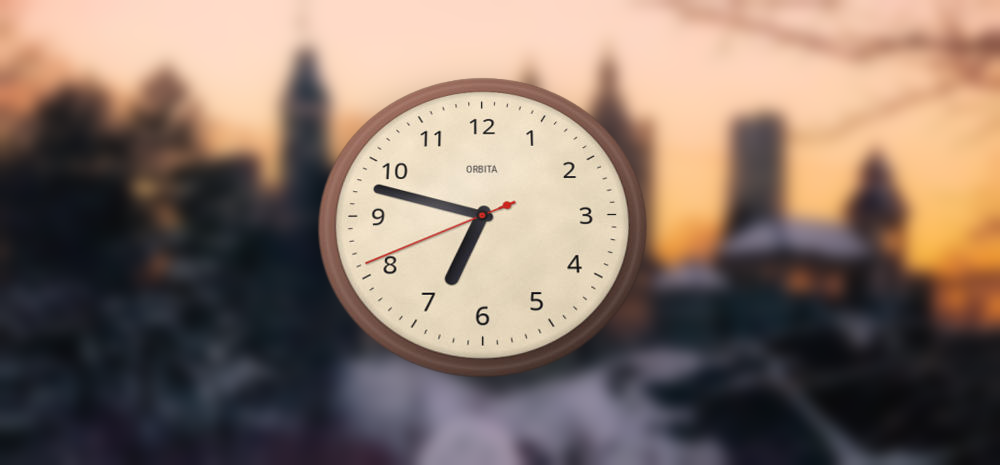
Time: **6:47:41**
